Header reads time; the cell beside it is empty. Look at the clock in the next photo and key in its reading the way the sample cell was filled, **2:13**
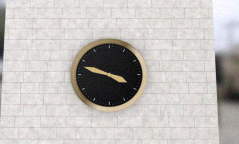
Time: **3:48**
